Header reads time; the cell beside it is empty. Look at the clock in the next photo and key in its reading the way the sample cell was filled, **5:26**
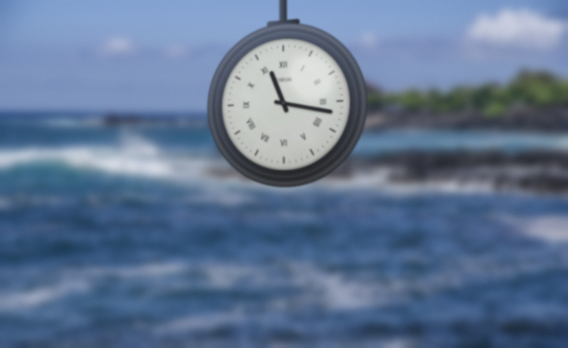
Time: **11:17**
